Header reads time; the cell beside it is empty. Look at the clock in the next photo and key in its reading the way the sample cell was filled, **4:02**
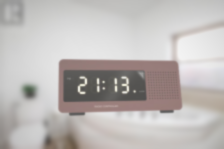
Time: **21:13**
